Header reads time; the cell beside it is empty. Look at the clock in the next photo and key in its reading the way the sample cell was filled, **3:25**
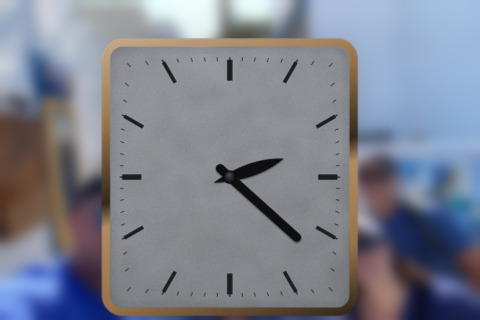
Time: **2:22**
